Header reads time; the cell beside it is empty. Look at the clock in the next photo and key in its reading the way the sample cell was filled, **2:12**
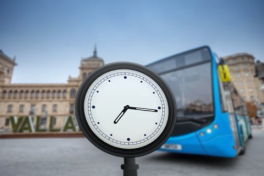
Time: **7:16**
